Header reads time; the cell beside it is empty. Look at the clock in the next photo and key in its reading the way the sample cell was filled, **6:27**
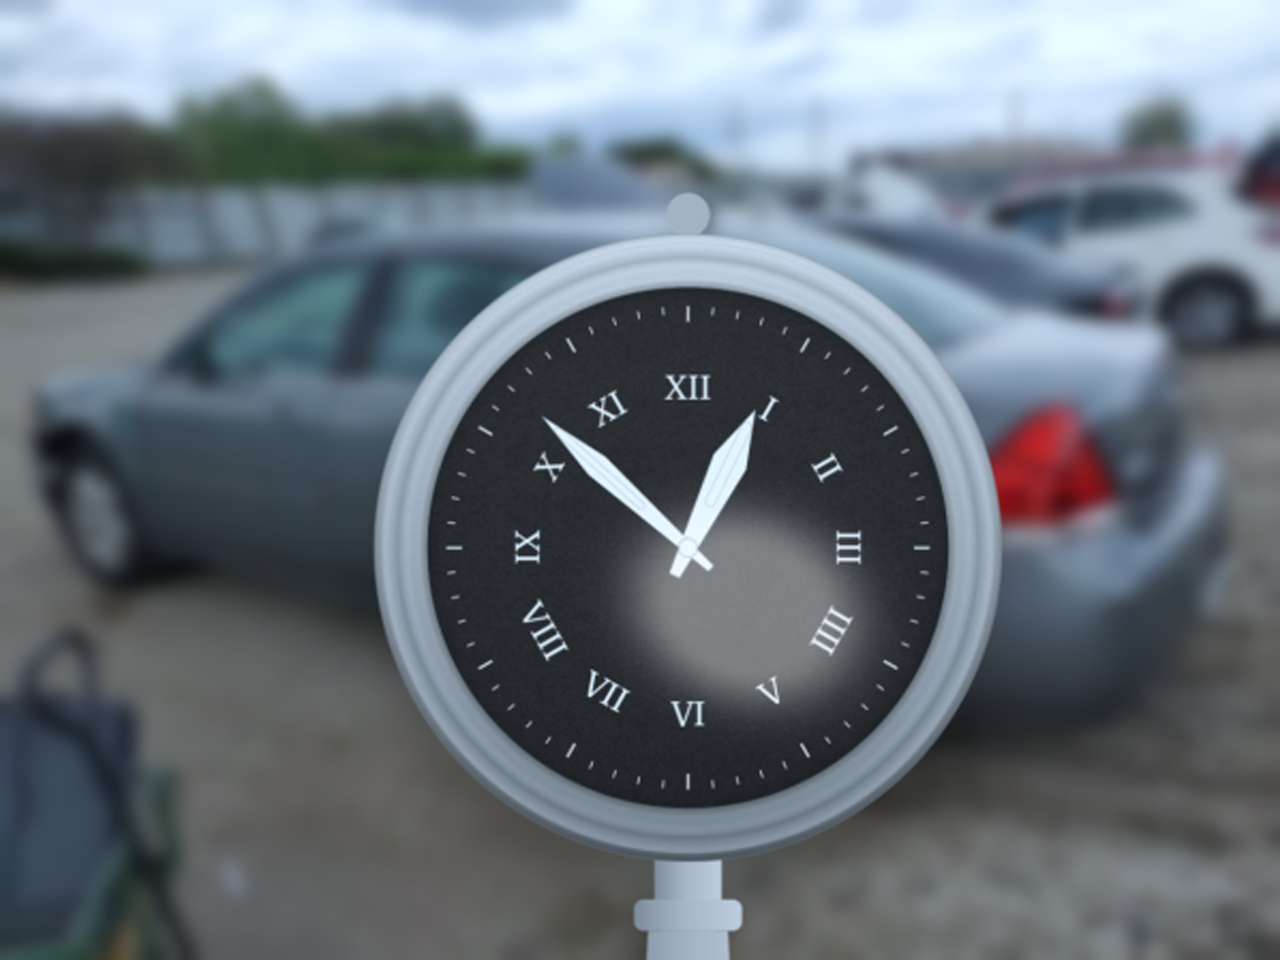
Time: **12:52**
